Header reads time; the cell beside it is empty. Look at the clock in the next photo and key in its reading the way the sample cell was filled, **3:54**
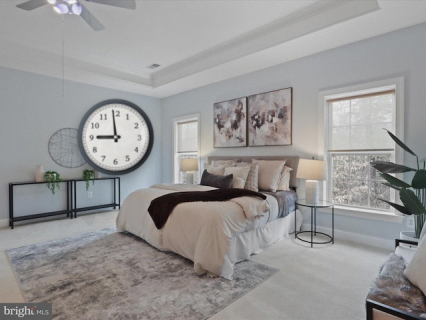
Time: **8:59**
